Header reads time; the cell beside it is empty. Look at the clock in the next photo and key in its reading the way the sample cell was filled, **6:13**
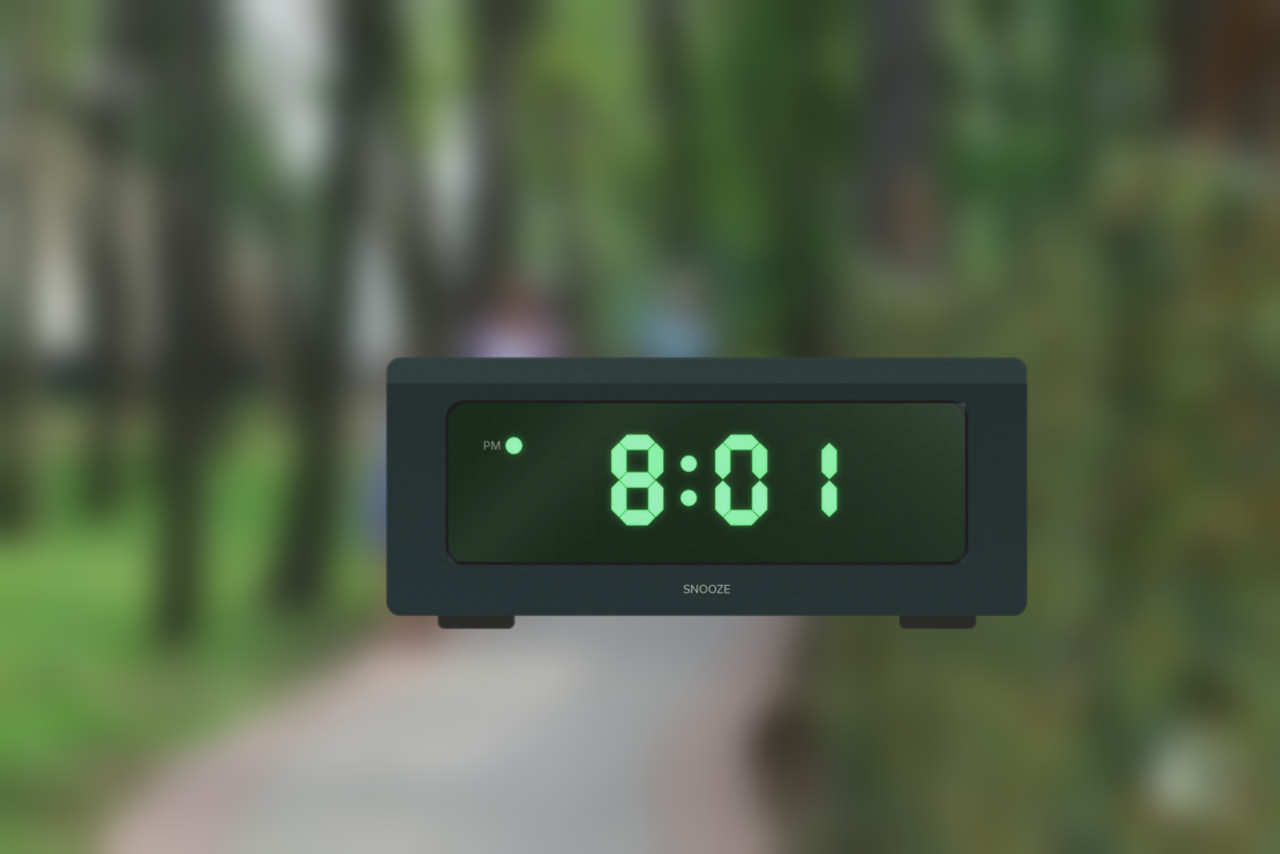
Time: **8:01**
